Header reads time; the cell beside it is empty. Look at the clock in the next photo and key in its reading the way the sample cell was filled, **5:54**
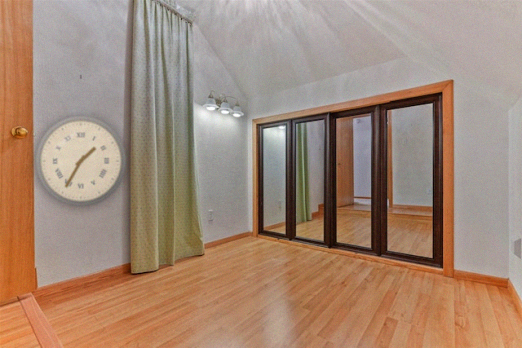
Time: **1:35**
